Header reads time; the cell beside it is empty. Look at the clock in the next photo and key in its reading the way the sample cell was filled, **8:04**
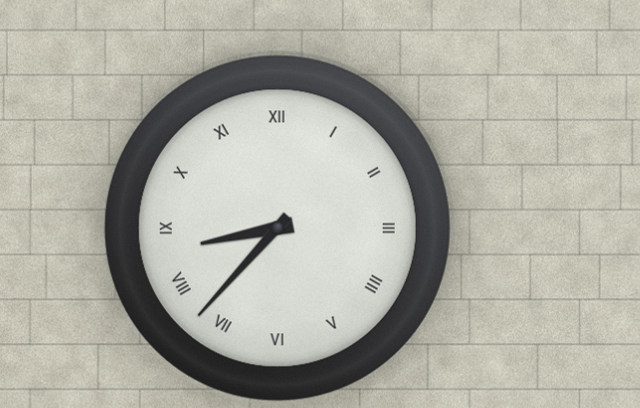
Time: **8:37**
